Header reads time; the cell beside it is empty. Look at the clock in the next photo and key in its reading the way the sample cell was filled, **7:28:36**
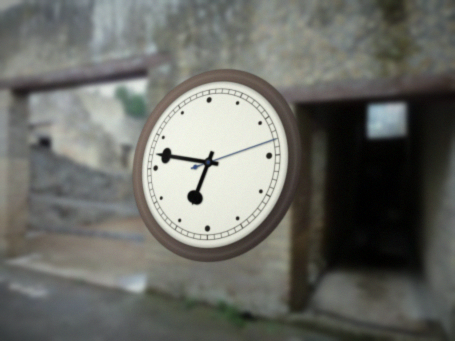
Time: **6:47:13**
